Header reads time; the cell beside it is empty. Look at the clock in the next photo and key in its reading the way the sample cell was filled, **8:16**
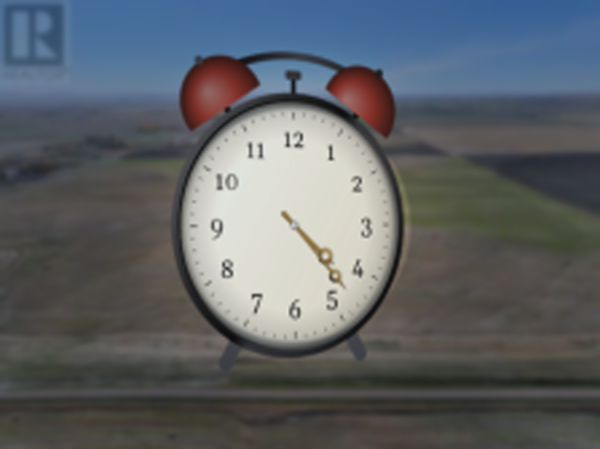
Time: **4:23**
